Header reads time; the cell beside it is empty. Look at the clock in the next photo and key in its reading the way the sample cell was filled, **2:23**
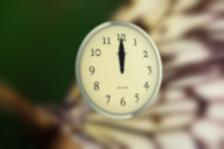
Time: **12:00**
